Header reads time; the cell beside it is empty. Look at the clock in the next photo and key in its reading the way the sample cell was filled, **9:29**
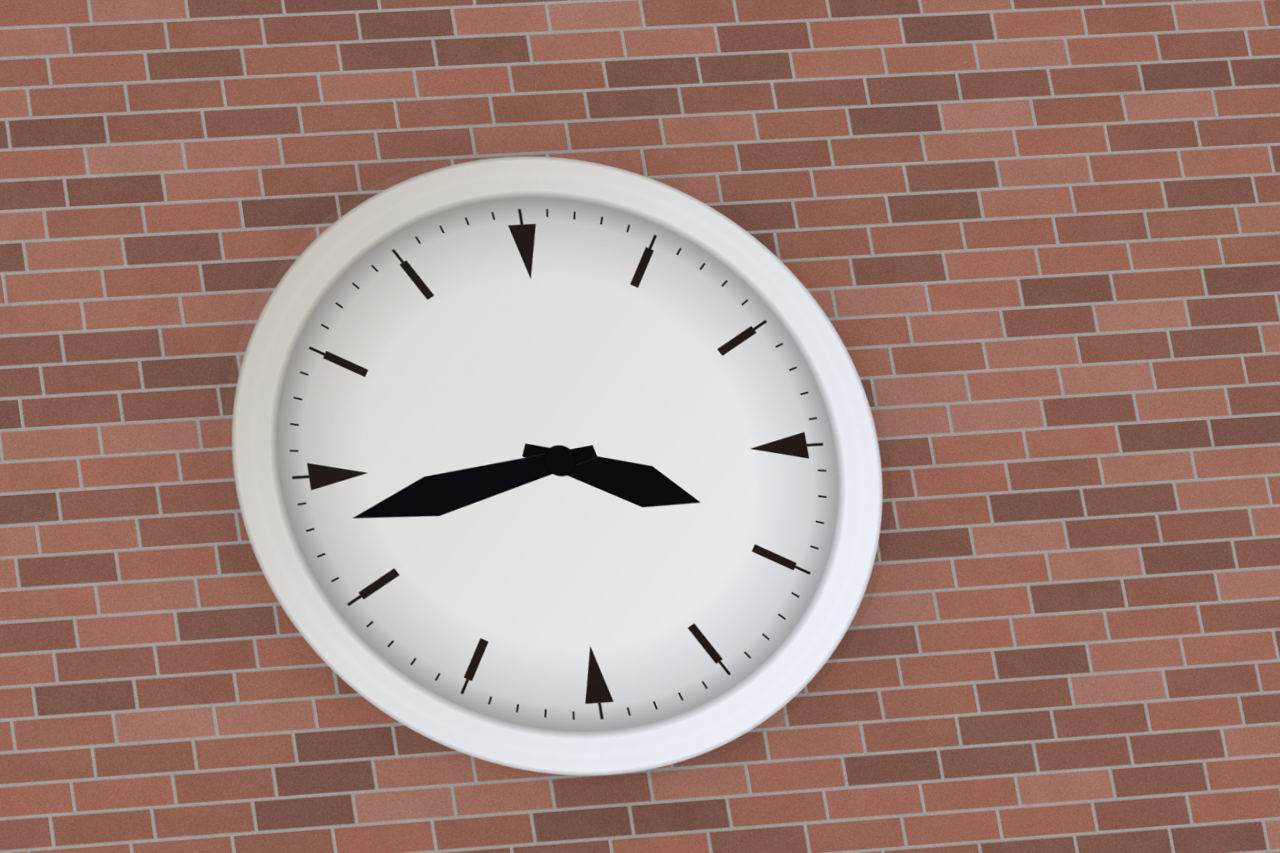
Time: **3:43**
